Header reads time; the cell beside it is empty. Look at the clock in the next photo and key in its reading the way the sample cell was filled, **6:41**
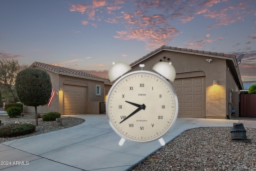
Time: **9:39**
